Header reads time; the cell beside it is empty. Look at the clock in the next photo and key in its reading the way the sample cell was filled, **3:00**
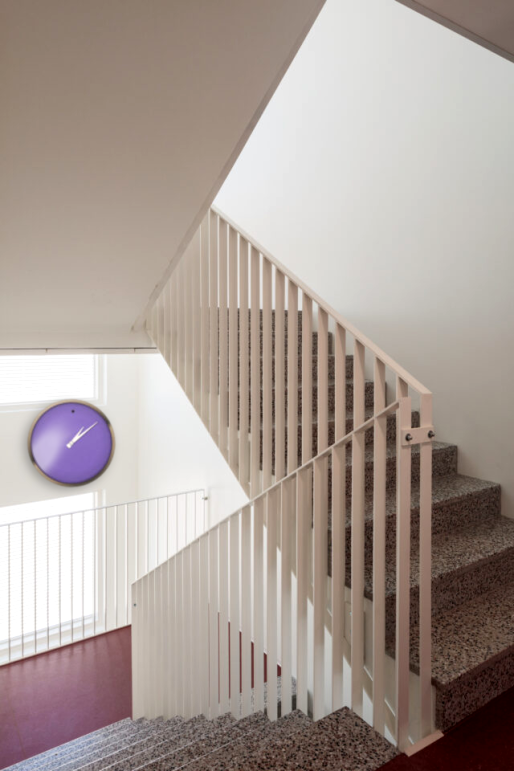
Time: **1:08**
